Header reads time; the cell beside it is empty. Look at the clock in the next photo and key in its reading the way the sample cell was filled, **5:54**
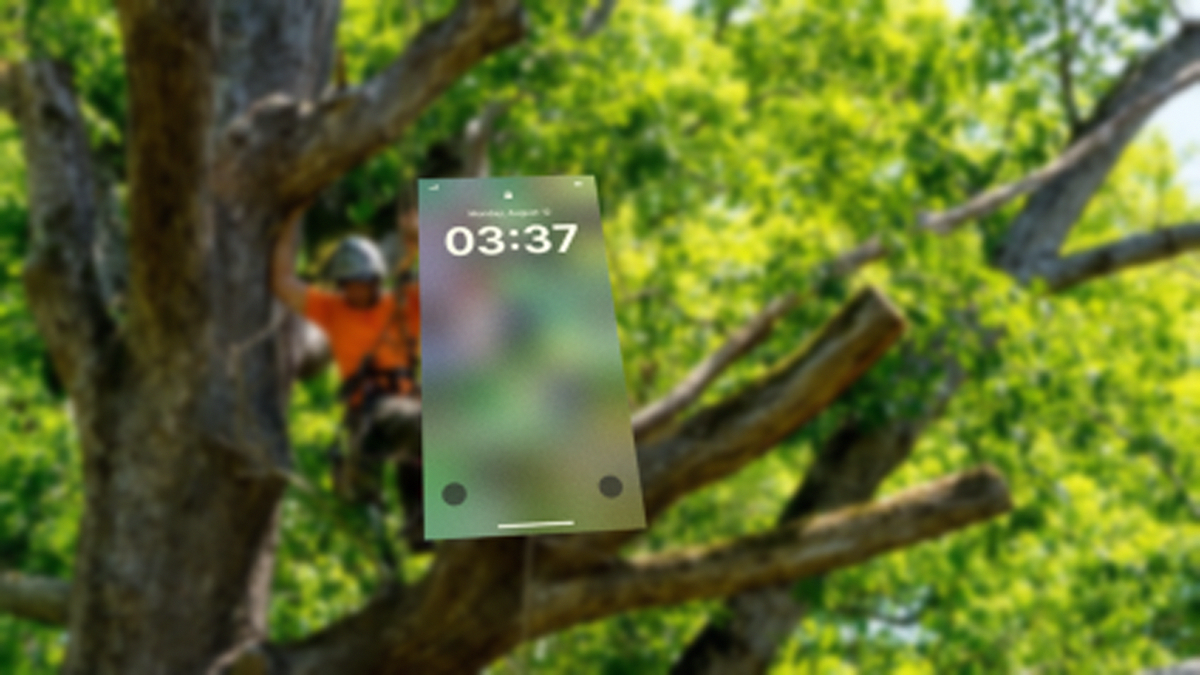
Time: **3:37**
